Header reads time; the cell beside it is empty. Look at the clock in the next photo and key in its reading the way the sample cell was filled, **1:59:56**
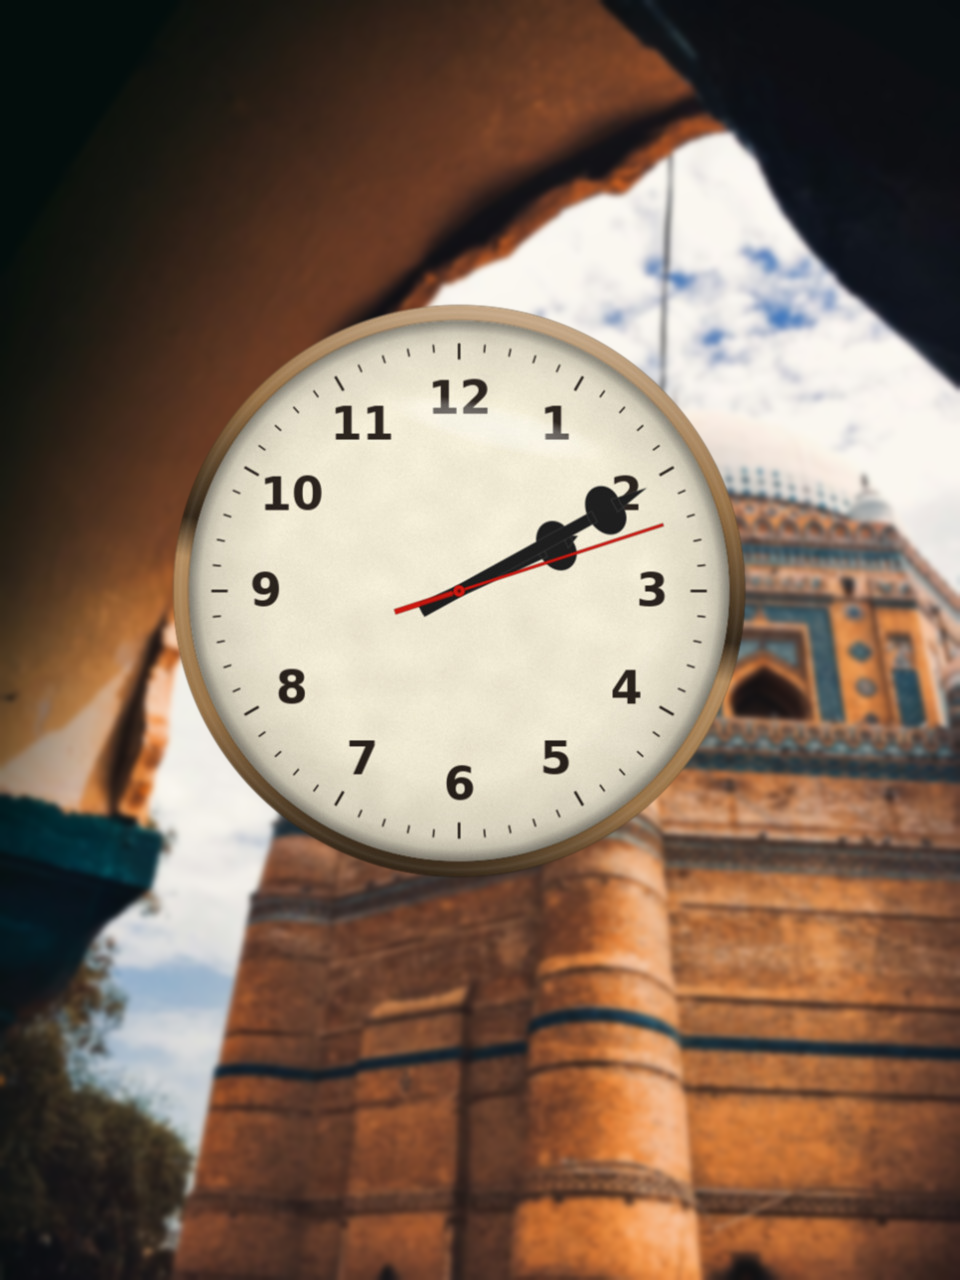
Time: **2:10:12**
